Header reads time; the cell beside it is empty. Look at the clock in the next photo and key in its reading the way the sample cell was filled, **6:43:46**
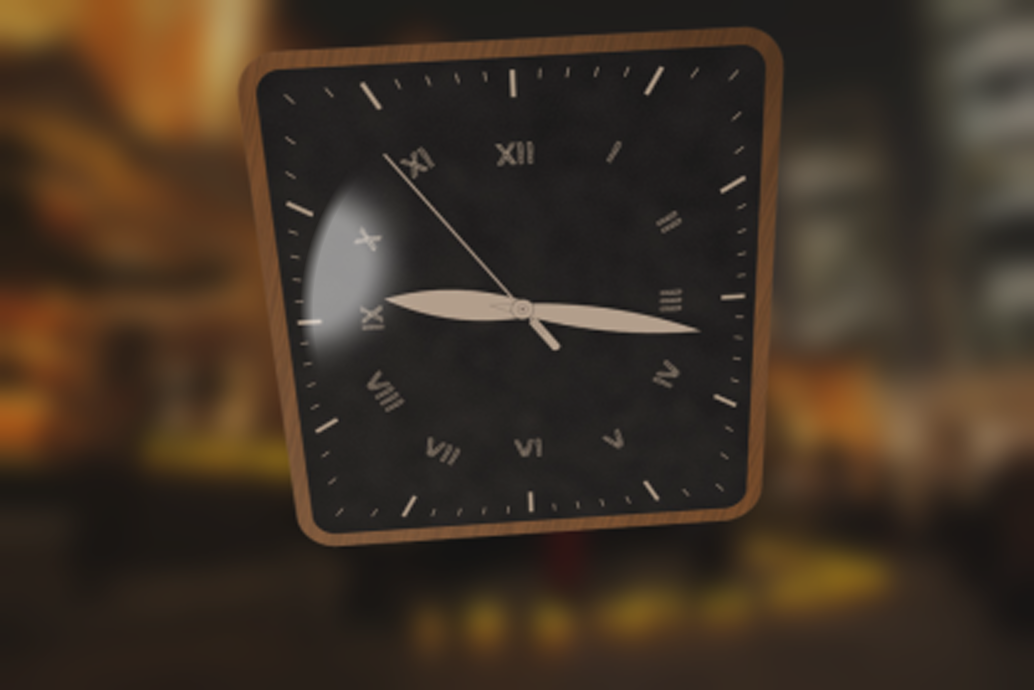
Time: **9:16:54**
